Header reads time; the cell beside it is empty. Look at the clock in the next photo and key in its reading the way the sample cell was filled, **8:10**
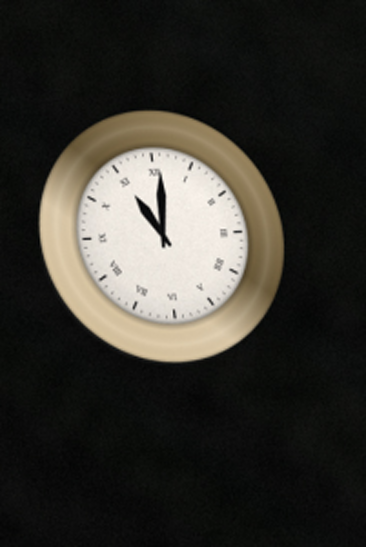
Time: **11:01**
